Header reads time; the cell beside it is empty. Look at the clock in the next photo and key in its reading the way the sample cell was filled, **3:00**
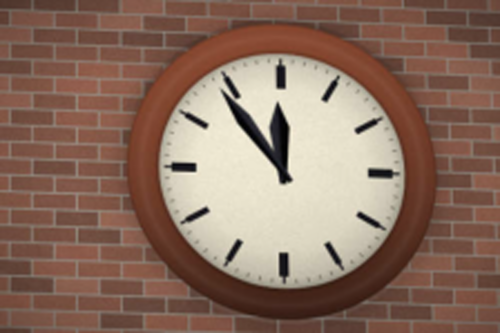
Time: **11:54**
